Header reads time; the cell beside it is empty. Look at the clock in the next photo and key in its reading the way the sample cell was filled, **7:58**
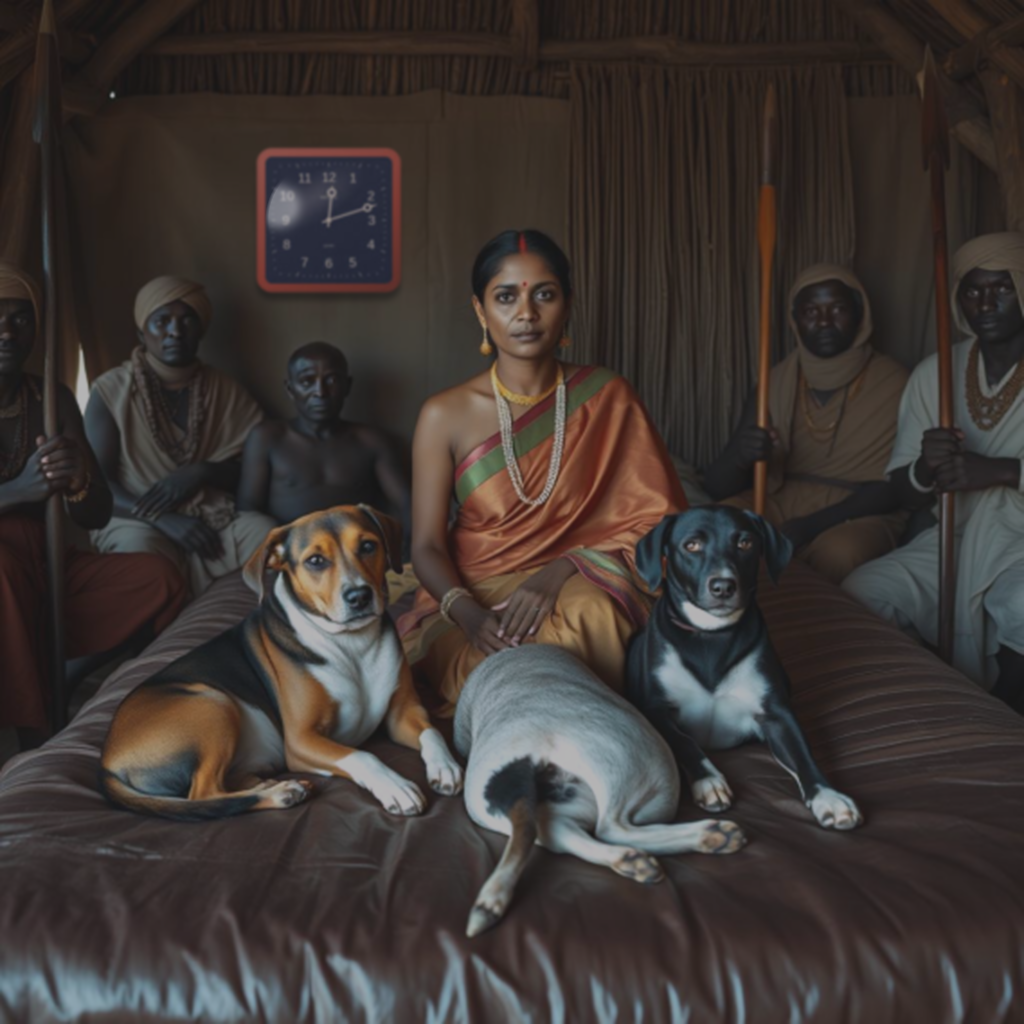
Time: **12:12**
